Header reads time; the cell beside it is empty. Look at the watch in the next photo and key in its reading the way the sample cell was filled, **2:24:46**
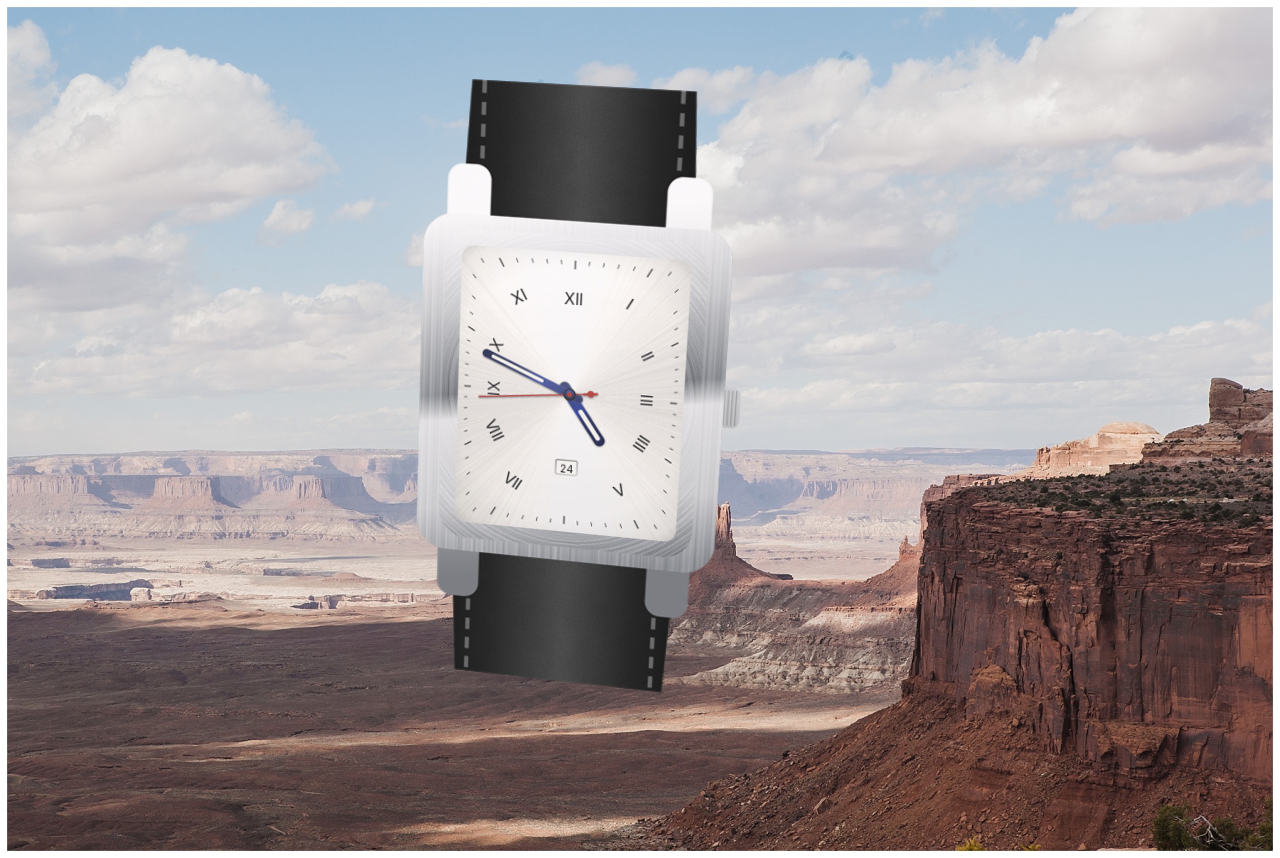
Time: **4:48:44**
